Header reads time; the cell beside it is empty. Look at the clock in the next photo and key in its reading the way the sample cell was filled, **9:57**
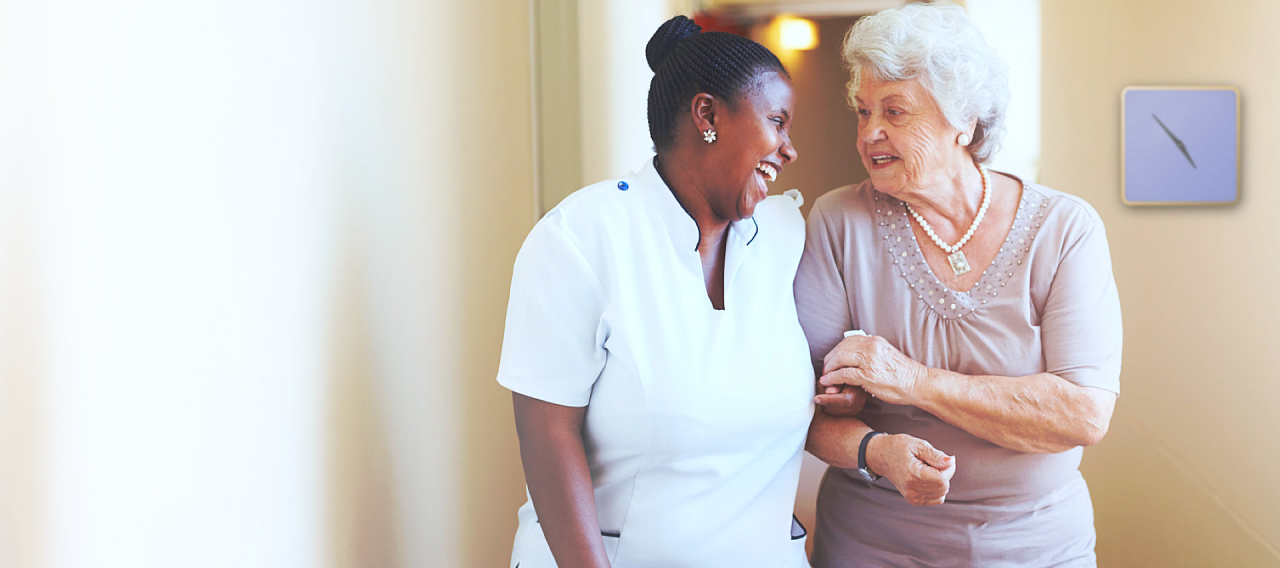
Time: **4:53**
